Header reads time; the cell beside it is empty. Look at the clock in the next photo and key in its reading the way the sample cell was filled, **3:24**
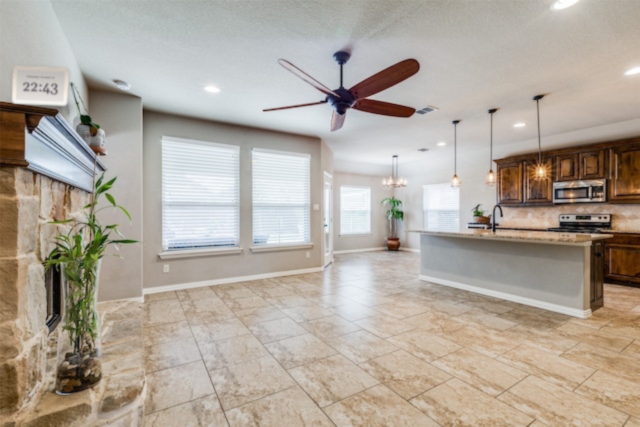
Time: **22:43**
